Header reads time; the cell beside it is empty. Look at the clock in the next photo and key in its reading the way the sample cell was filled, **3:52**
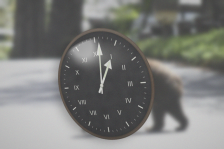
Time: **1:01**
